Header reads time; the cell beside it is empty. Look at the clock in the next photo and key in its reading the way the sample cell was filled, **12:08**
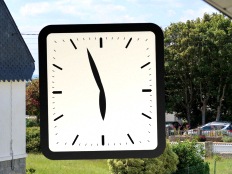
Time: **5:57**
